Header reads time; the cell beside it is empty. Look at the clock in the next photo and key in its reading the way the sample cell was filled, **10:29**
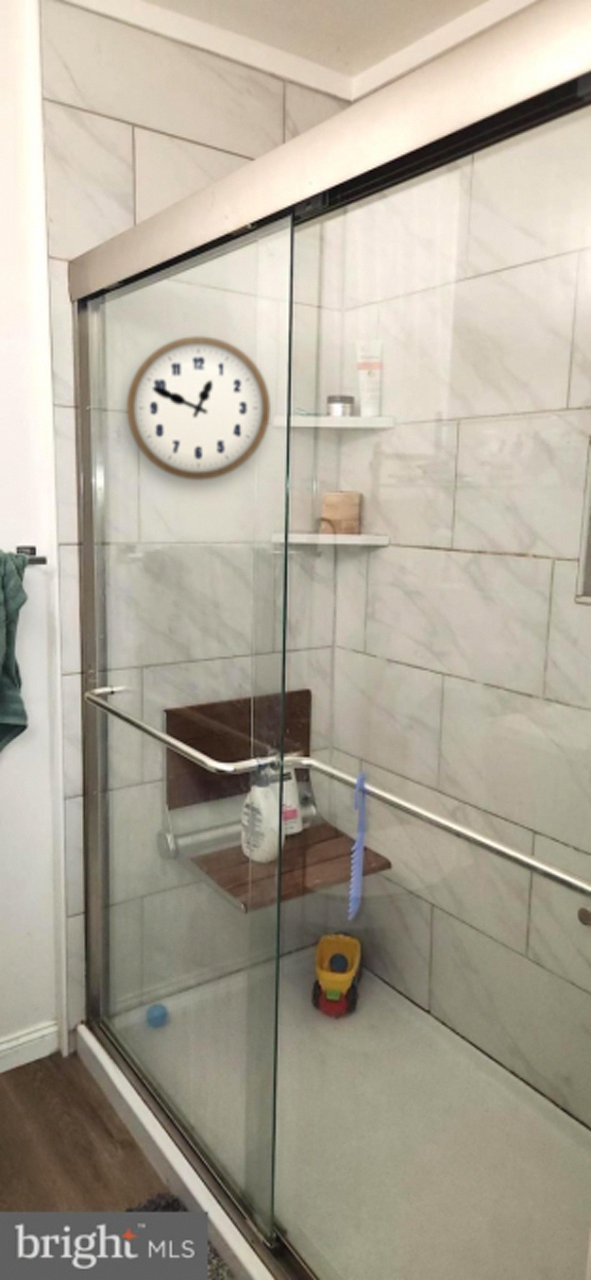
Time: **12:49**
